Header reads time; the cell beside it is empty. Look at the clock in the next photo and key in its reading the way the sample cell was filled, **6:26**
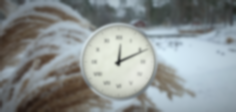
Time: **12:11**
